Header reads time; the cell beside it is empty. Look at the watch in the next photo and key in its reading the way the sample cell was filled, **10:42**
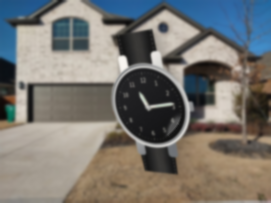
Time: **11:14**
